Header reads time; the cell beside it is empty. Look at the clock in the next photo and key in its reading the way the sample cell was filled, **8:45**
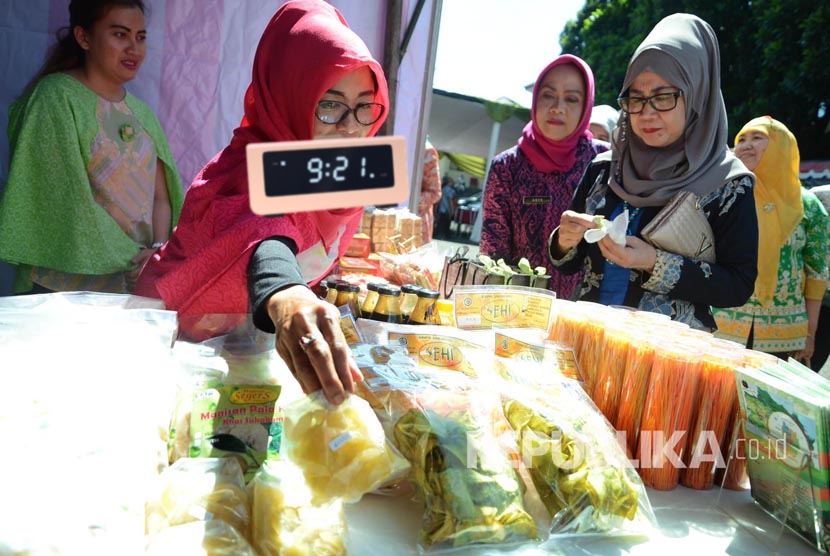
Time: **9:21**
